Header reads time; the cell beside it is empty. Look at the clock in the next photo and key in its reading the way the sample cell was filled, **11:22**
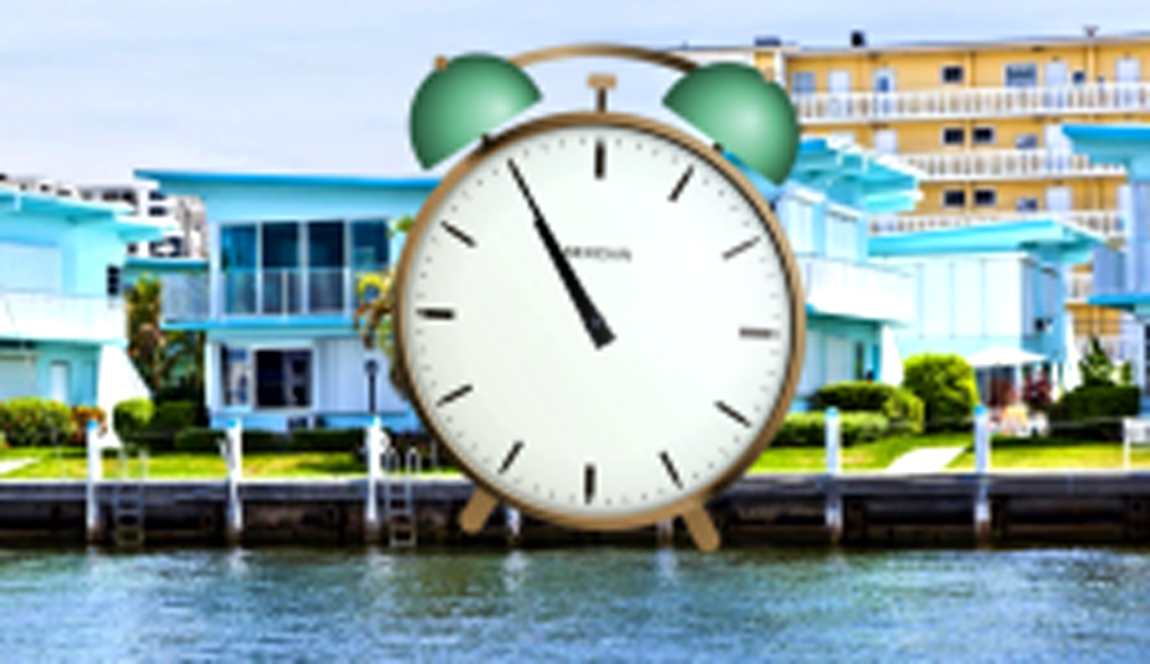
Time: **10:55**
